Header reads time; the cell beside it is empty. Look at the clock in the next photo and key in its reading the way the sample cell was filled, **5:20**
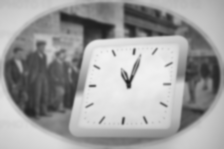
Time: **11:02**
